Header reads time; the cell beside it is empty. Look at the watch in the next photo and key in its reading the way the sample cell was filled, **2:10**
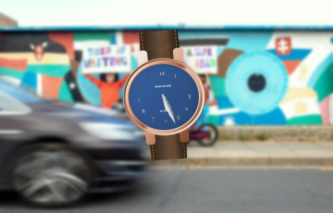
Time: **5:27**
